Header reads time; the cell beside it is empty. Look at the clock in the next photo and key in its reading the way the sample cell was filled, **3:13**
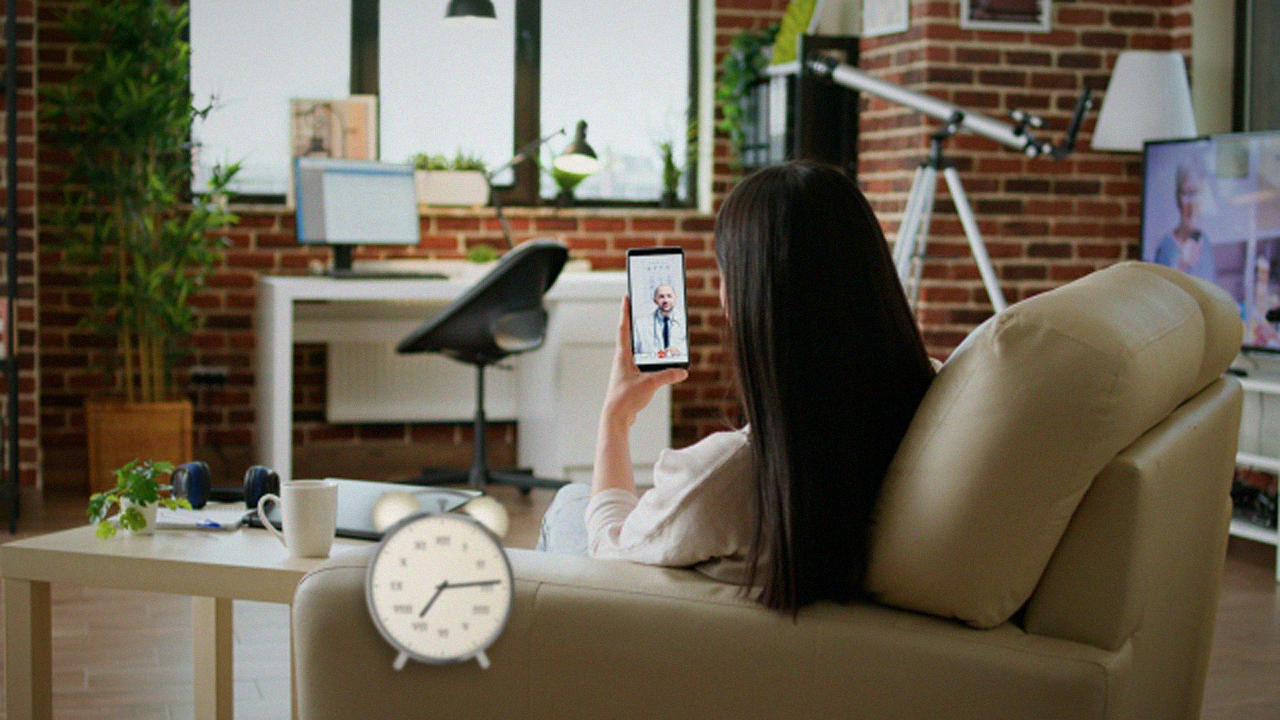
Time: **7:14**
